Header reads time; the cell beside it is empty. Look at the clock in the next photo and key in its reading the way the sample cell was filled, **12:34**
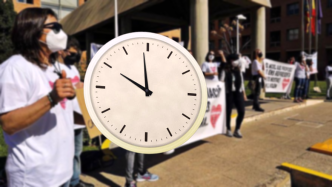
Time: **9:59**
